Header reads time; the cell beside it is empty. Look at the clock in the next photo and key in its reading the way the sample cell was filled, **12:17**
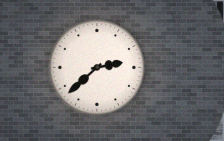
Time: **2:38**
